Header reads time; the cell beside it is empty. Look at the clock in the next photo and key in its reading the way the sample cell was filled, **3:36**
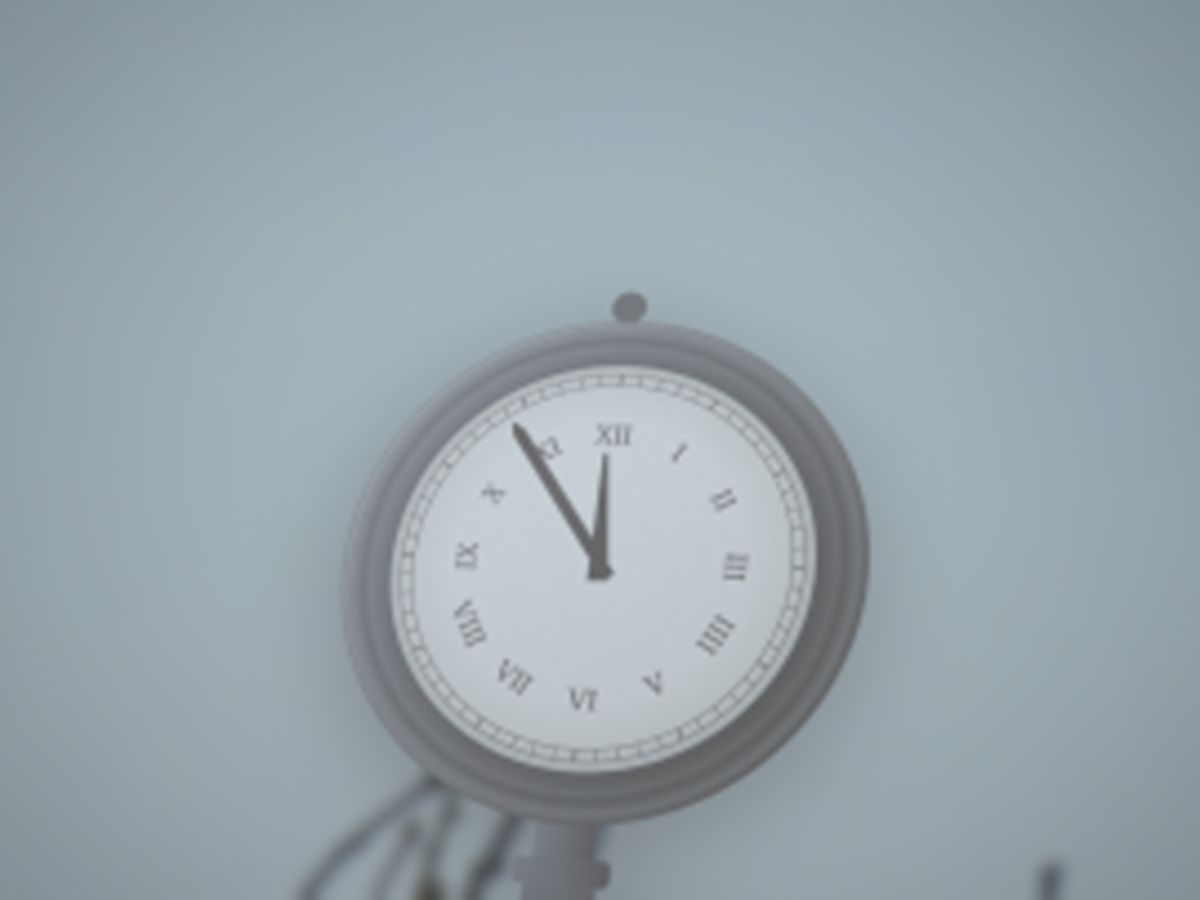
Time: **11:54**
